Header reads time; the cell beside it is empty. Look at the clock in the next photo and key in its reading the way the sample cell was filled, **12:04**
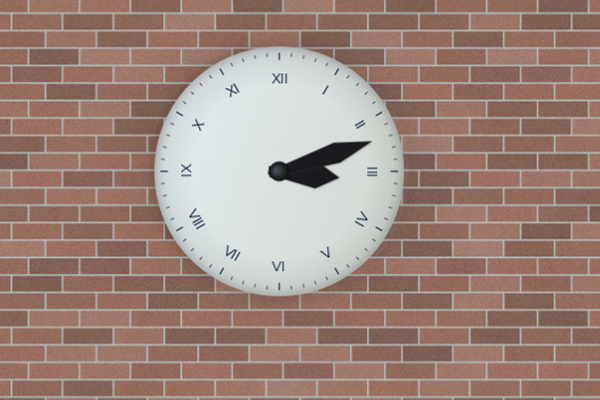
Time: **3:12**
